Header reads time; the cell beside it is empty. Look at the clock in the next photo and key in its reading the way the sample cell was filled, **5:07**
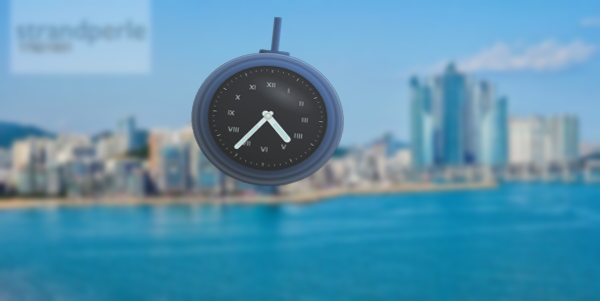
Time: **4:36**
